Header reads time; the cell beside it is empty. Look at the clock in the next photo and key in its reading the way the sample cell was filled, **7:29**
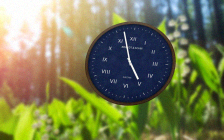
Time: **4:57**
